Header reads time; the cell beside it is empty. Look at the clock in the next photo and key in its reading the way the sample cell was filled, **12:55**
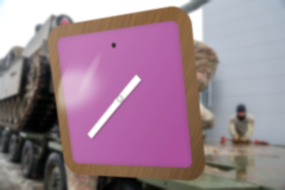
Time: **1:38**
